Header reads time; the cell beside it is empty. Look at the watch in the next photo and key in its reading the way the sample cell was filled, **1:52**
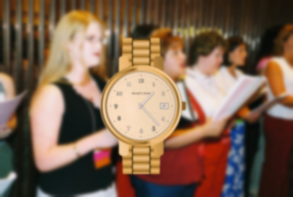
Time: **1:23**
